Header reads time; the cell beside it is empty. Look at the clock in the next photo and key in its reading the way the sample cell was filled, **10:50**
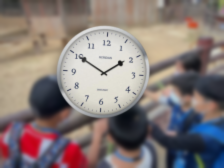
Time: **1:50**
